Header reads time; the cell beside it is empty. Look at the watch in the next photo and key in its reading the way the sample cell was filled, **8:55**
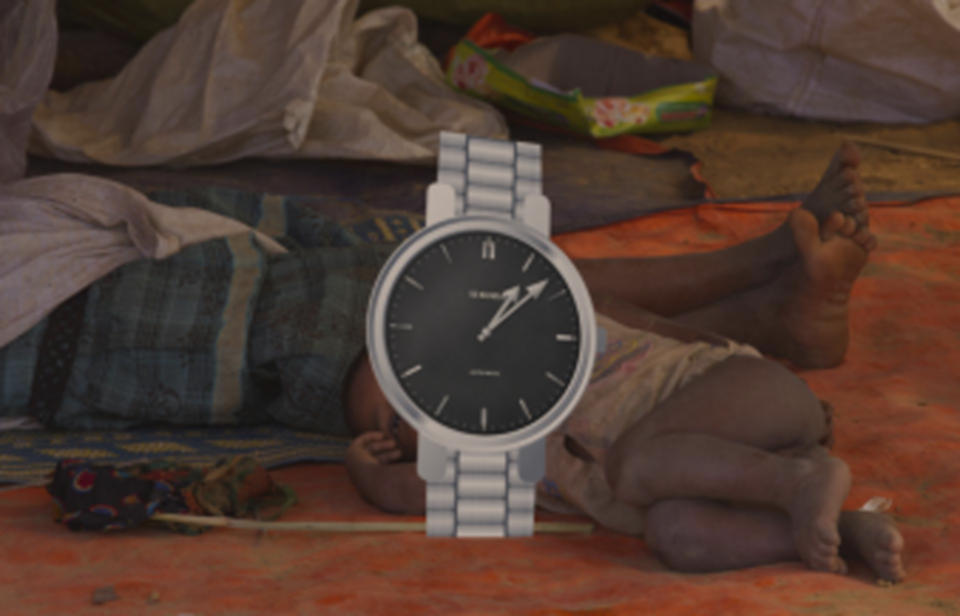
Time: **1:08**
